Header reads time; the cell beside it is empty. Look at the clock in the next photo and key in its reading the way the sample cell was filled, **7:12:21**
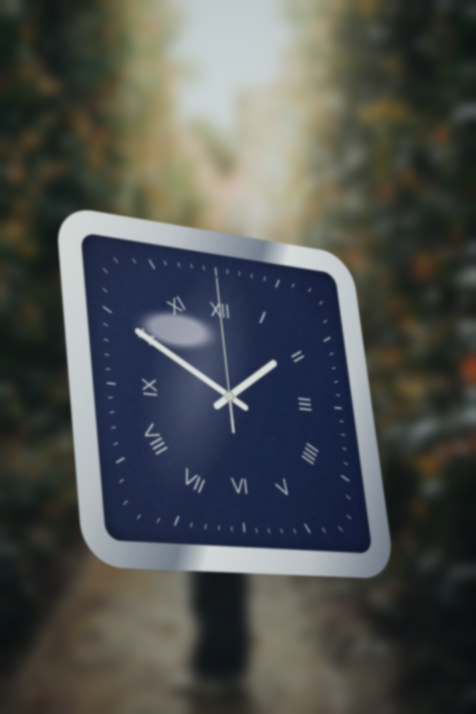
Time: **1:50:00**
